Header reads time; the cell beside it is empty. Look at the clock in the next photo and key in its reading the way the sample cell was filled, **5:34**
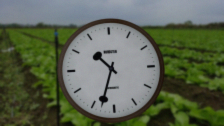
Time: **10:33**
